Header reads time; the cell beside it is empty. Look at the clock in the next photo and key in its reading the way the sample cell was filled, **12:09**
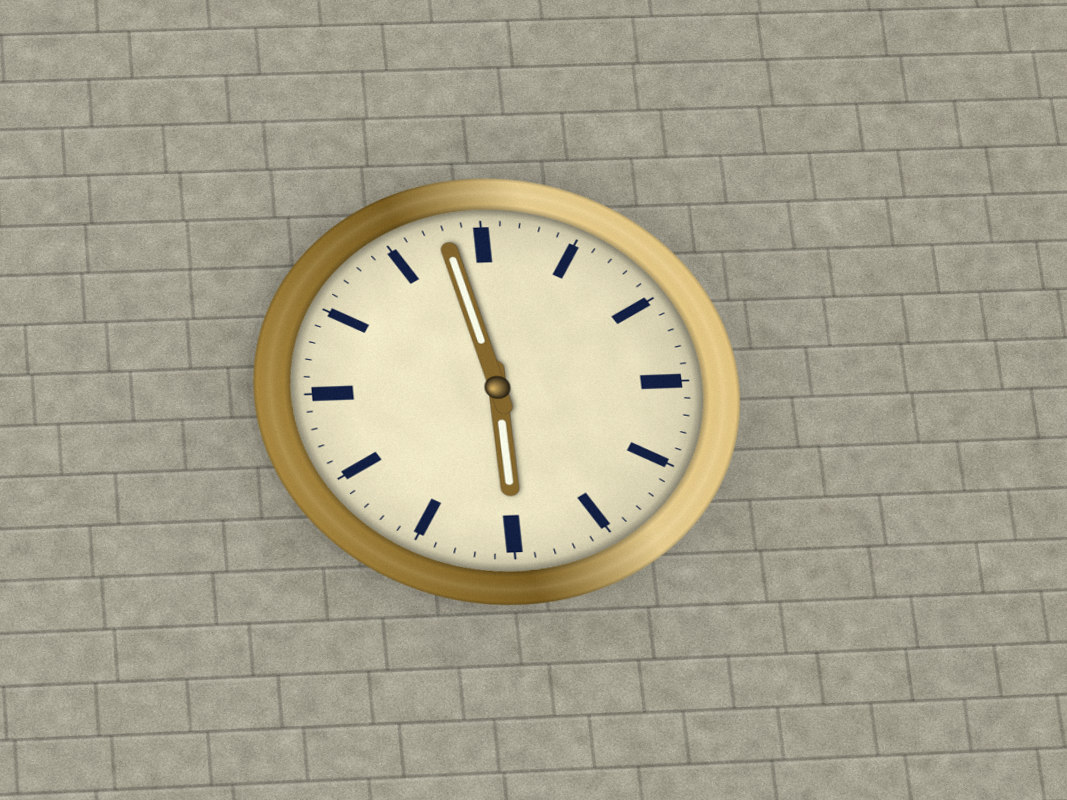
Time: **5:58**
